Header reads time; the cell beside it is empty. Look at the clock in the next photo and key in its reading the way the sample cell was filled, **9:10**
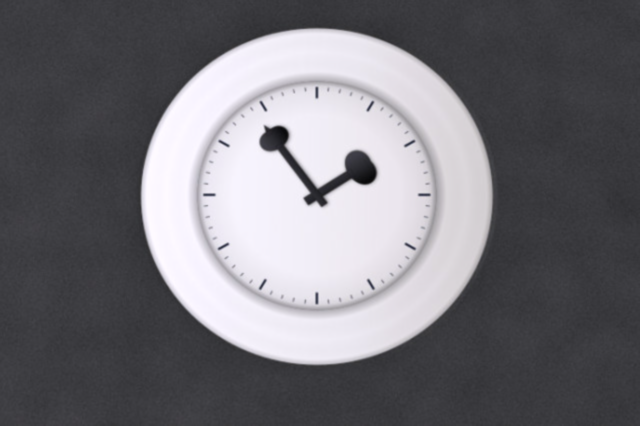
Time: **1:54**
